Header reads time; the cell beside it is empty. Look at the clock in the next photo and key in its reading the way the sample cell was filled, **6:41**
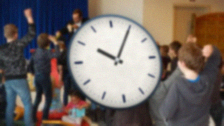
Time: **10:05**
